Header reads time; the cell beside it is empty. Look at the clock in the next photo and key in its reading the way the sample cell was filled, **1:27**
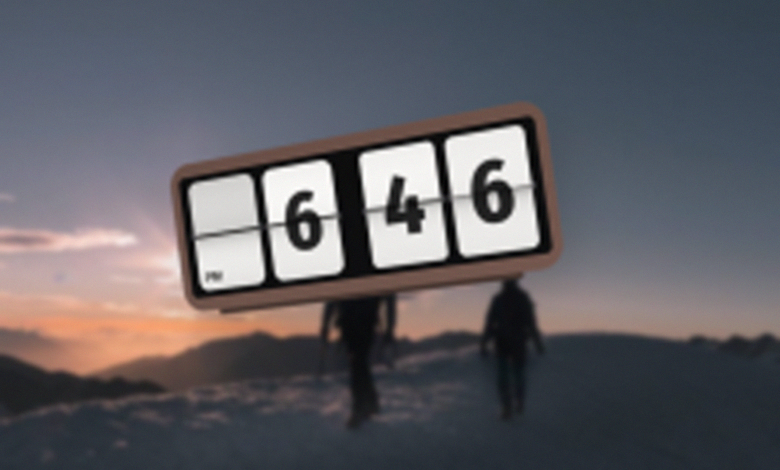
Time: **6:46**
